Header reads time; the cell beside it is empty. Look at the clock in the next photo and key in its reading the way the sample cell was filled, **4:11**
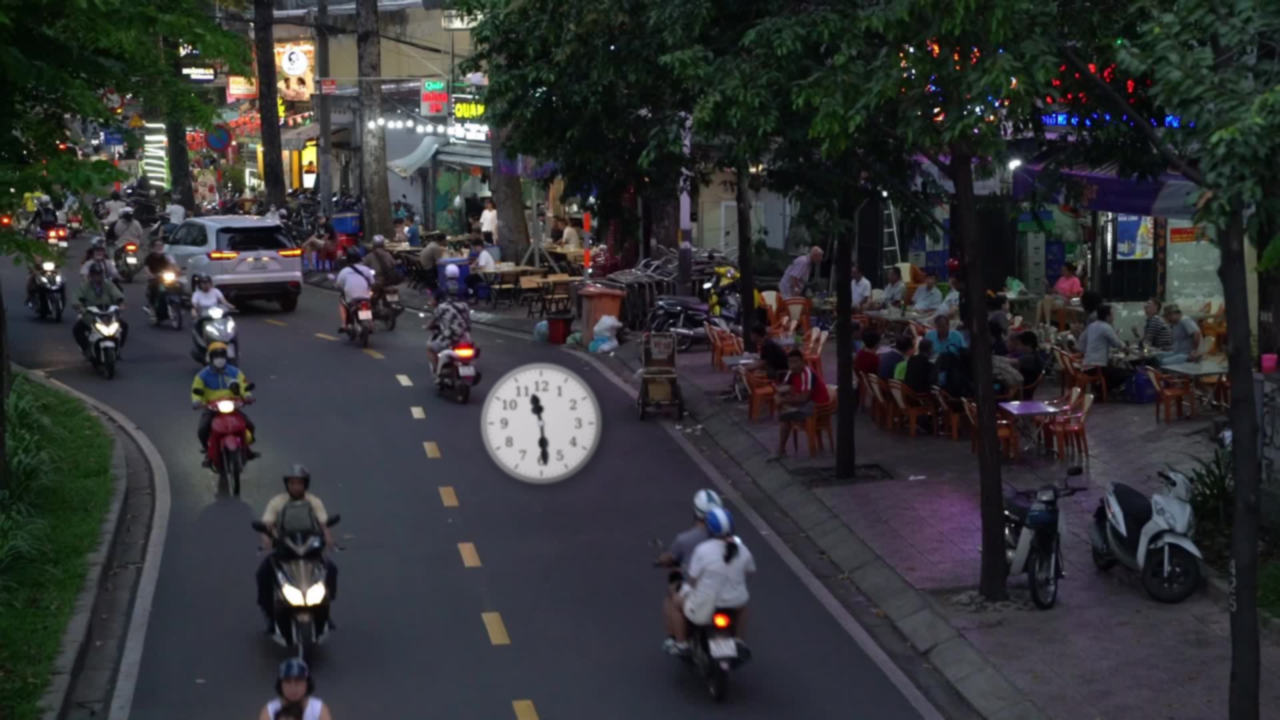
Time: **11:29**
